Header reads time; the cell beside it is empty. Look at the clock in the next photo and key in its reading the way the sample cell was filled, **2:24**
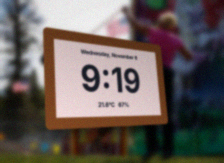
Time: **9:19**
